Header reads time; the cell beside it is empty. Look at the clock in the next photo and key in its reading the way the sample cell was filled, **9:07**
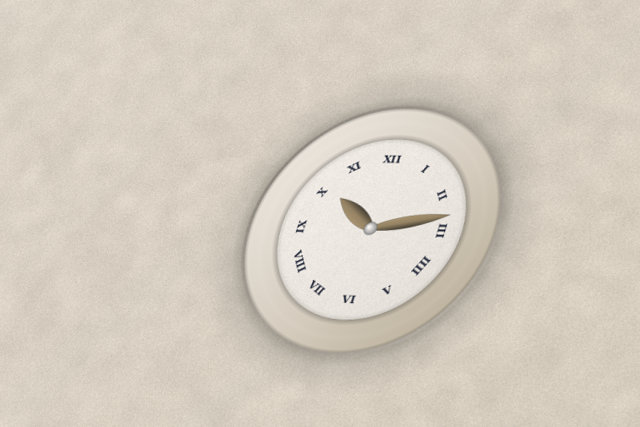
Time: **10:13**
